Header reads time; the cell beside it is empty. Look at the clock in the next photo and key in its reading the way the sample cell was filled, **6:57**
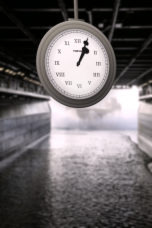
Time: **1:04**
